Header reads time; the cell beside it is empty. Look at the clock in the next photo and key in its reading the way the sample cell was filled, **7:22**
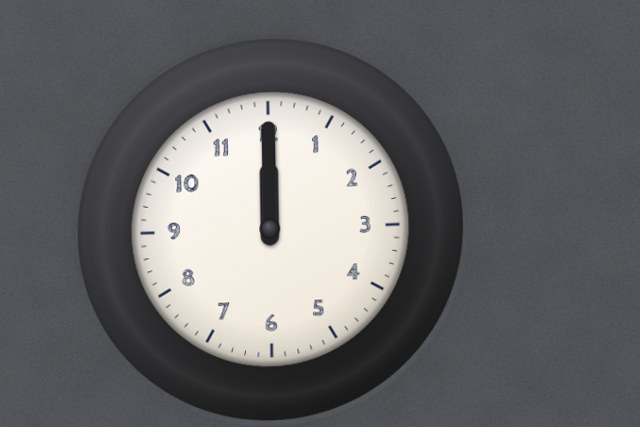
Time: **12:00**
